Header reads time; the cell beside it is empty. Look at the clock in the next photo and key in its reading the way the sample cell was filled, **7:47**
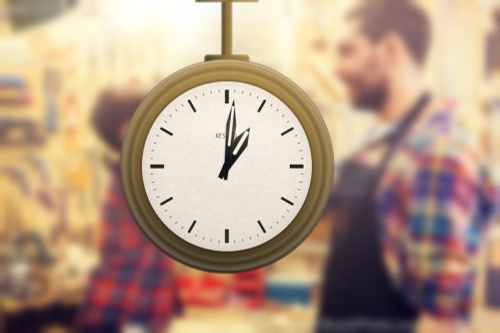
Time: **1:01**
